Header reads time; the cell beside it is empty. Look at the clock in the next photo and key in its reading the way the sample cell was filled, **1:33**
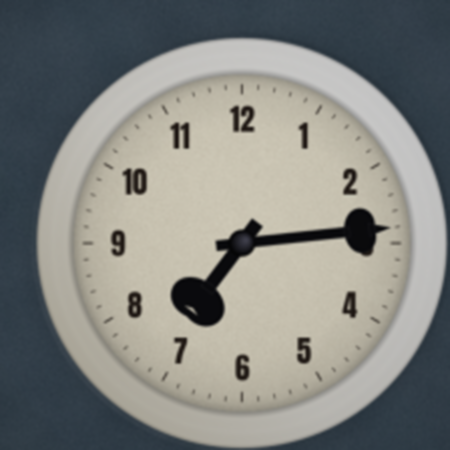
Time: **7:14**
